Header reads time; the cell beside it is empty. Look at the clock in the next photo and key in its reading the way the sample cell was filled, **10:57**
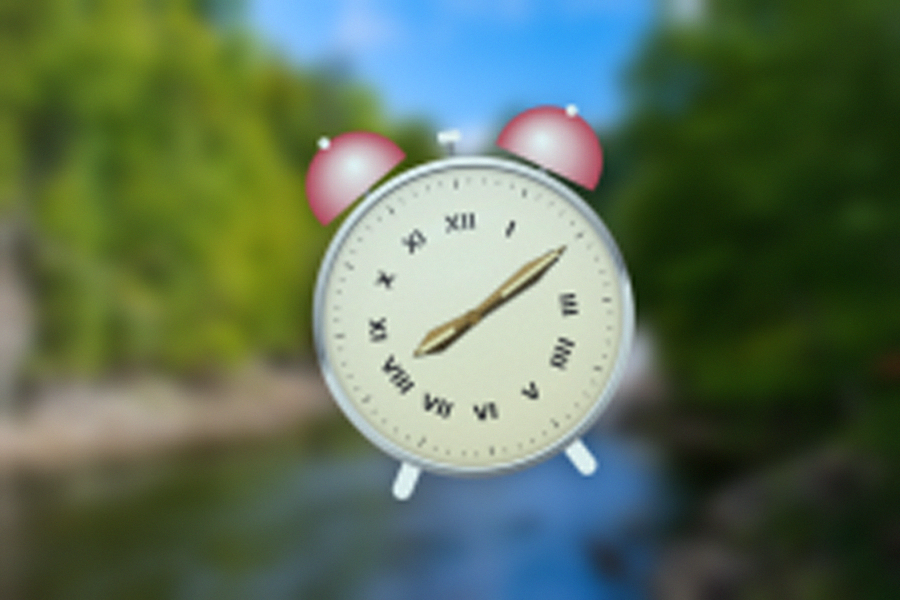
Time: **8:10**
